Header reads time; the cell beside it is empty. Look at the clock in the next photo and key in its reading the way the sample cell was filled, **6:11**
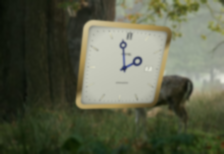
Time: **1:58**
